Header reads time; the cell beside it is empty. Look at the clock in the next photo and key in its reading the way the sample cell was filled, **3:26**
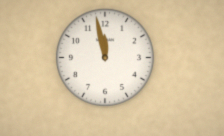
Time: **11:58**
